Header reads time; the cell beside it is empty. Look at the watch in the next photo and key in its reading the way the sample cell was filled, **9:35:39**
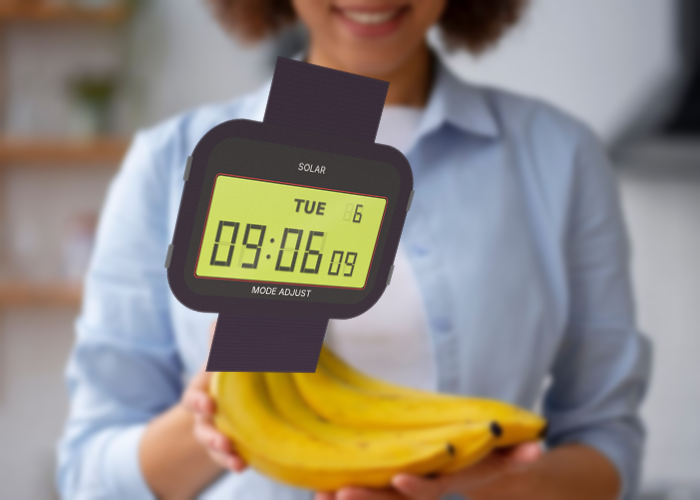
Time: **9:06:09**
